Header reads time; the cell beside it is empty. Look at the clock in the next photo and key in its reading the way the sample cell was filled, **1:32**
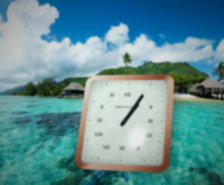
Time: **1:05**
